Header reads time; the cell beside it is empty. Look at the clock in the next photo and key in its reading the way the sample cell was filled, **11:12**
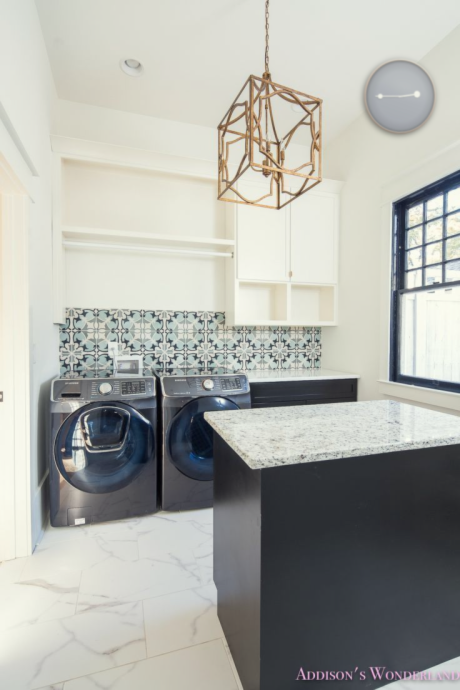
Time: **2:45**
